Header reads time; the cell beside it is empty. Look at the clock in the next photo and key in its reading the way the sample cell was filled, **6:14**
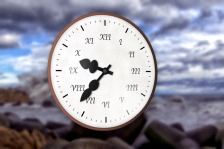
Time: **9:37**
